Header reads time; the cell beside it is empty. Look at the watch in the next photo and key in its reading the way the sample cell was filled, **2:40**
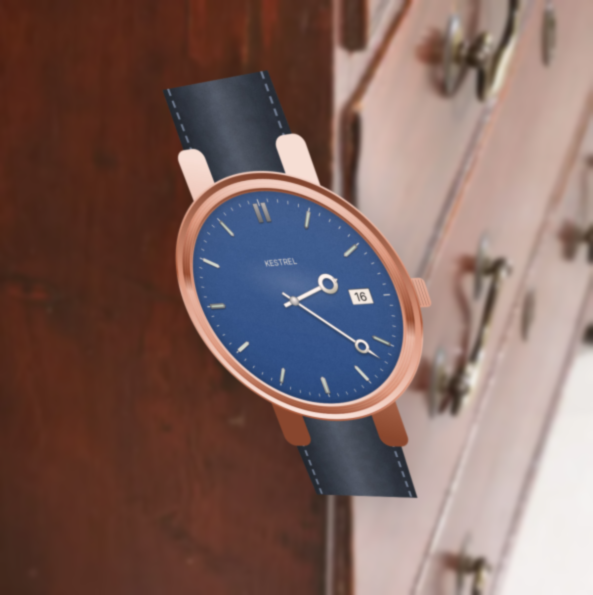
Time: **2:22**
